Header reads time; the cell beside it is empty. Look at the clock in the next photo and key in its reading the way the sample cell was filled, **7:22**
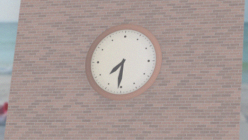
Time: **7:31**
